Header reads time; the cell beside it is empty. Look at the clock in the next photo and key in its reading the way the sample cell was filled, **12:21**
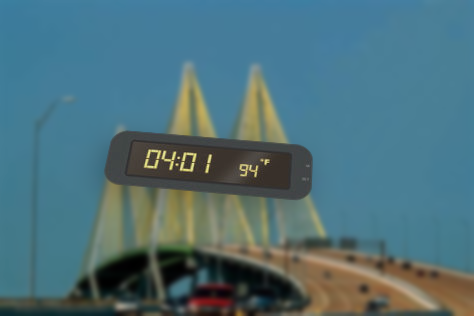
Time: **4:01**
